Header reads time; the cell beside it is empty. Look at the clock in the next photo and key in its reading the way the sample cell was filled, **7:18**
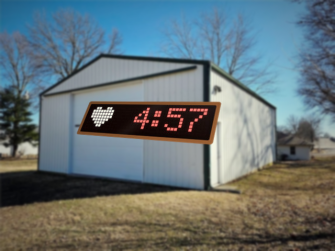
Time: **4:57**
